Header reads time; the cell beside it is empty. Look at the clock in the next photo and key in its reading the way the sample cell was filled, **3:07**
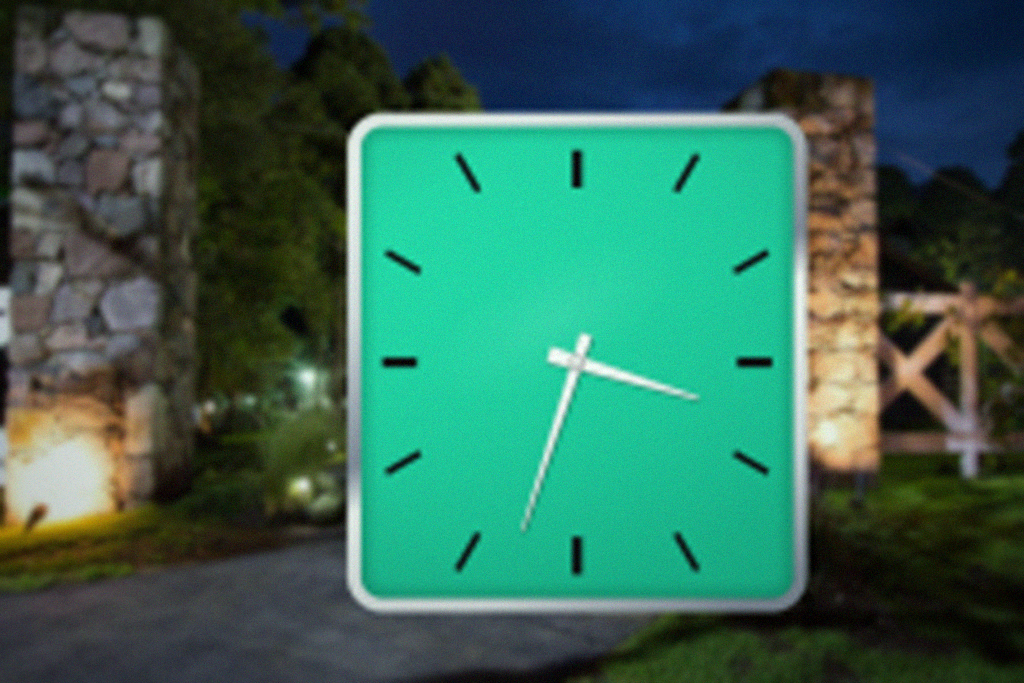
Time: **3:33**
